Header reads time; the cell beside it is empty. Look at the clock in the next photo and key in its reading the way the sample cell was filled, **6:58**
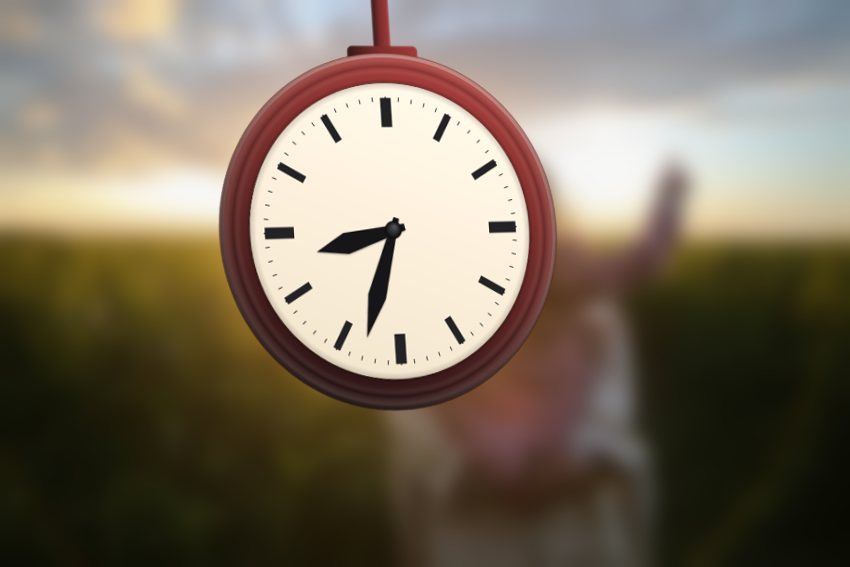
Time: **8:33**
